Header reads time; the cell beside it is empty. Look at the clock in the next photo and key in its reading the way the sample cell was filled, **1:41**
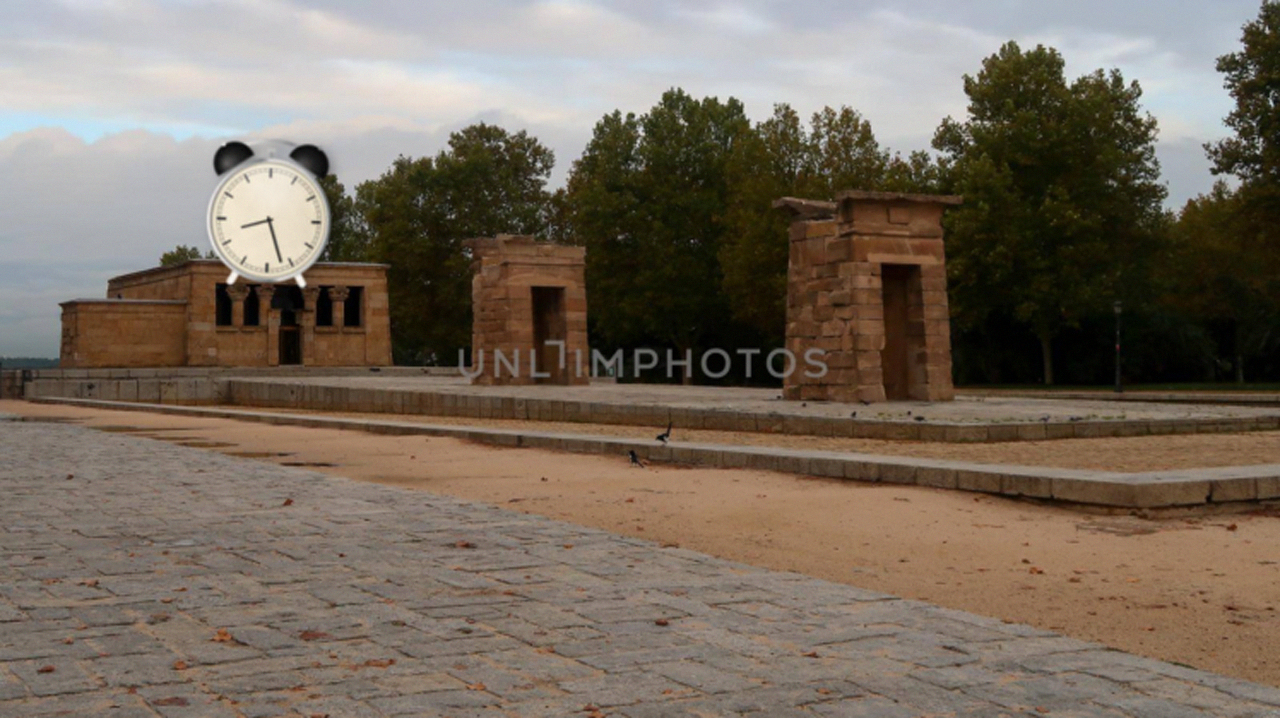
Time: **8:27**
